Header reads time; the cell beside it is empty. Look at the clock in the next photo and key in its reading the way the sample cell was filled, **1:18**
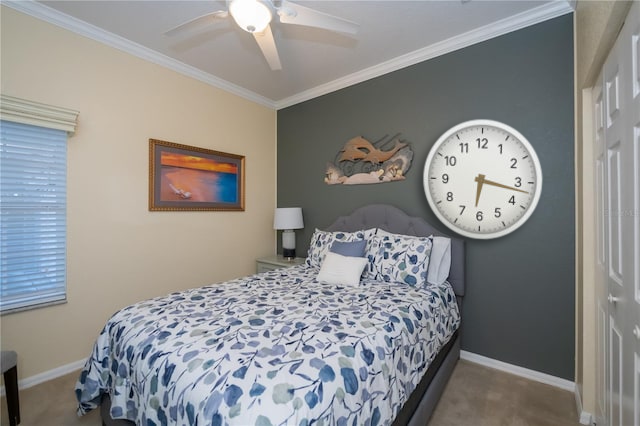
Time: **6:17**
